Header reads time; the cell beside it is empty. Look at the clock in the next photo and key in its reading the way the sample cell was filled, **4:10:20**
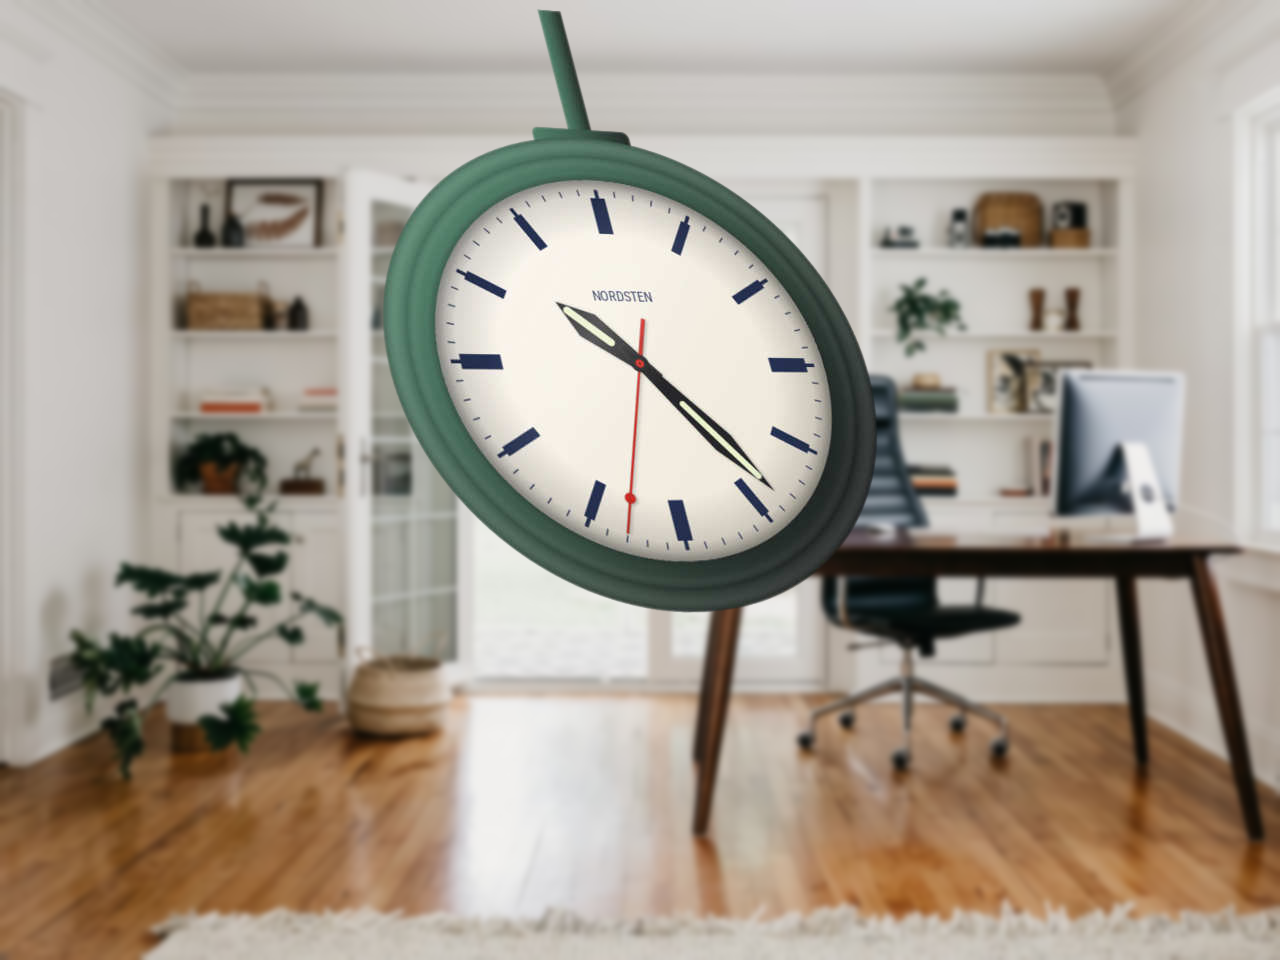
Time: **10:23:33**
